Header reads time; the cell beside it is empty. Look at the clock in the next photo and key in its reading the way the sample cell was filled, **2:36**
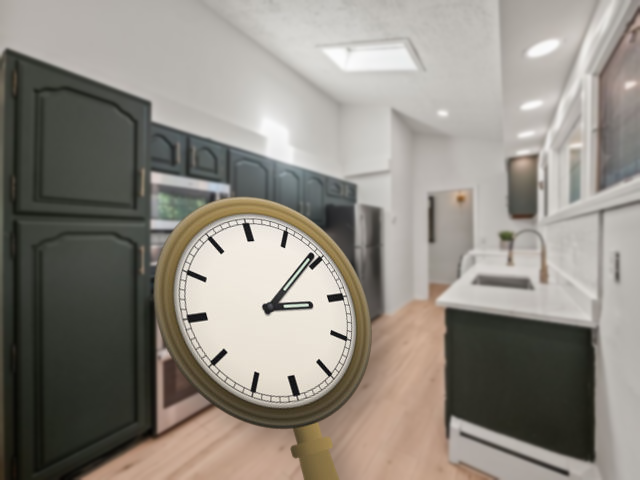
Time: **3:09**
